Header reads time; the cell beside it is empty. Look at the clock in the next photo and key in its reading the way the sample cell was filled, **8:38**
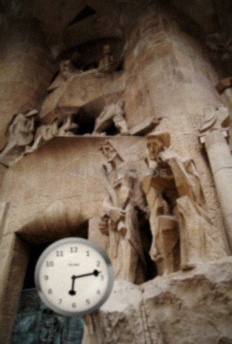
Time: **6:13**
